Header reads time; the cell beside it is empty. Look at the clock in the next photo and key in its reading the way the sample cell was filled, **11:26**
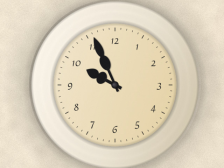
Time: **9:56**
